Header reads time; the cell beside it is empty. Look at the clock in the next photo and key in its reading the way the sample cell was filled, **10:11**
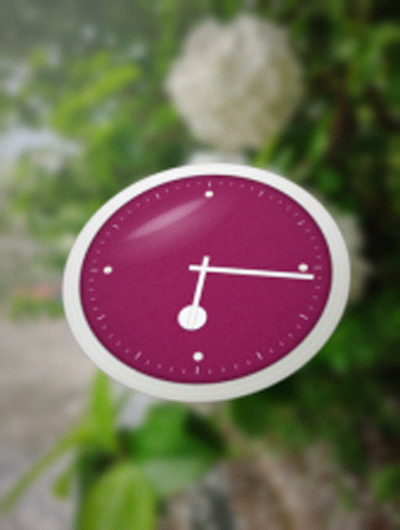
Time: **6:16**
